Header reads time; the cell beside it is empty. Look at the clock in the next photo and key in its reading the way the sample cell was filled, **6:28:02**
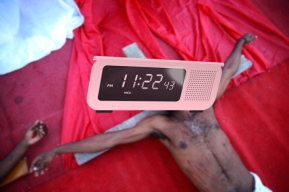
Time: **11:22:43**
